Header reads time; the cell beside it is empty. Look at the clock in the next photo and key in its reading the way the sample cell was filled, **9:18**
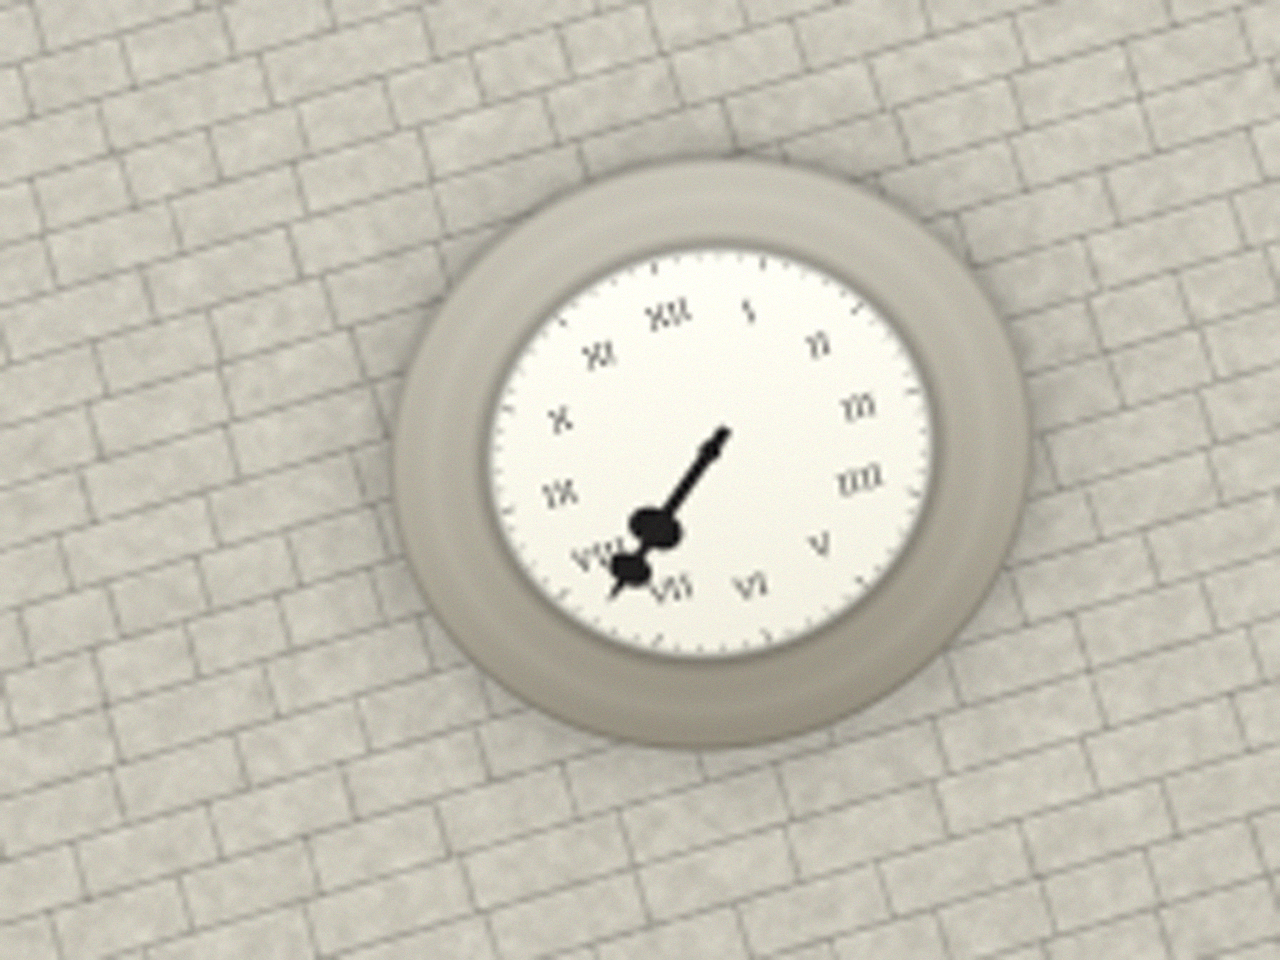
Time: **7:38**
